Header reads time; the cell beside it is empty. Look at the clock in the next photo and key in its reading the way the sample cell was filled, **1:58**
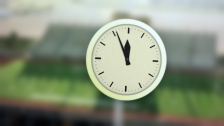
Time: **11:56**
